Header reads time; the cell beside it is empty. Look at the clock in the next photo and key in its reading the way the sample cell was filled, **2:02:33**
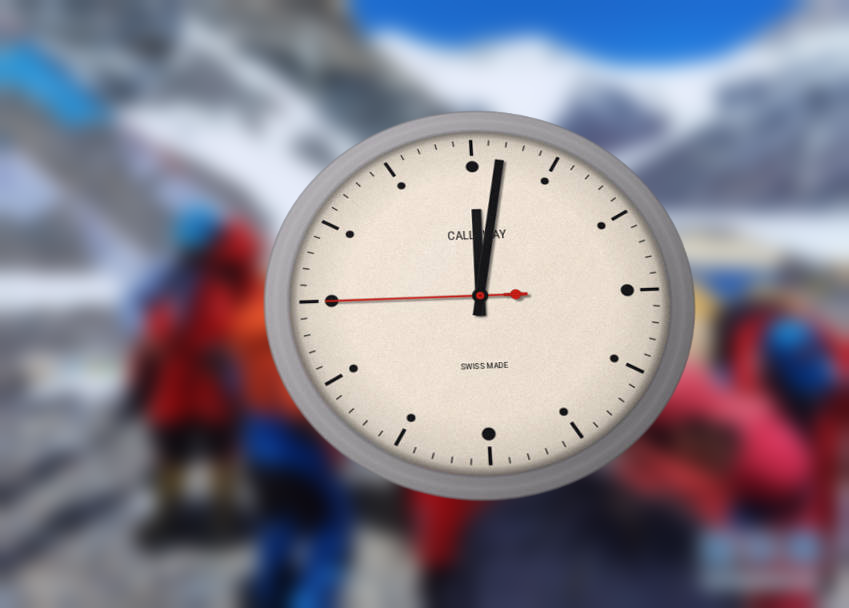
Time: **12:01:45**
